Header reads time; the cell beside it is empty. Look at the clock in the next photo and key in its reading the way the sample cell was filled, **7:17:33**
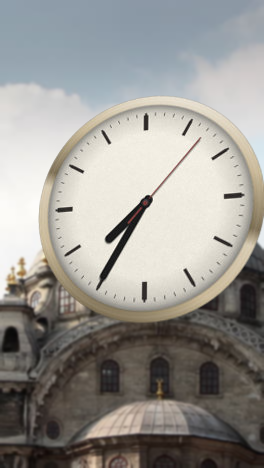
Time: **7:35:07**
